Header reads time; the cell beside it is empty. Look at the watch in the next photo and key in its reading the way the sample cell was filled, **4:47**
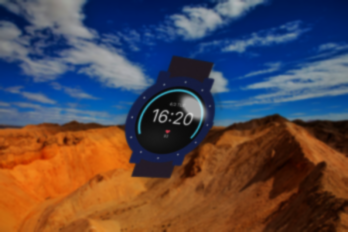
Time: **16:20**
